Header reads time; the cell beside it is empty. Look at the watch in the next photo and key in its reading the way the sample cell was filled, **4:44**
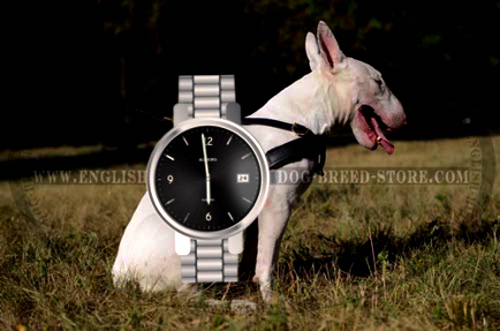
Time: **5:59**
